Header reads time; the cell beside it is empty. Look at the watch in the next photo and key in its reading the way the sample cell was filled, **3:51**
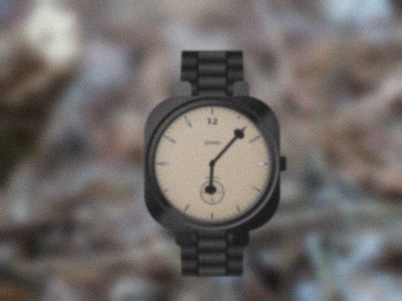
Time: **6:07**
